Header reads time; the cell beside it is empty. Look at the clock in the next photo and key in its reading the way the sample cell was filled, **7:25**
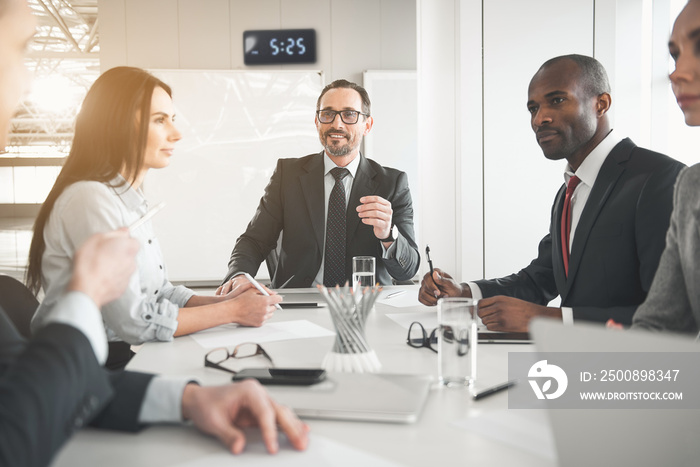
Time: **5:25**
